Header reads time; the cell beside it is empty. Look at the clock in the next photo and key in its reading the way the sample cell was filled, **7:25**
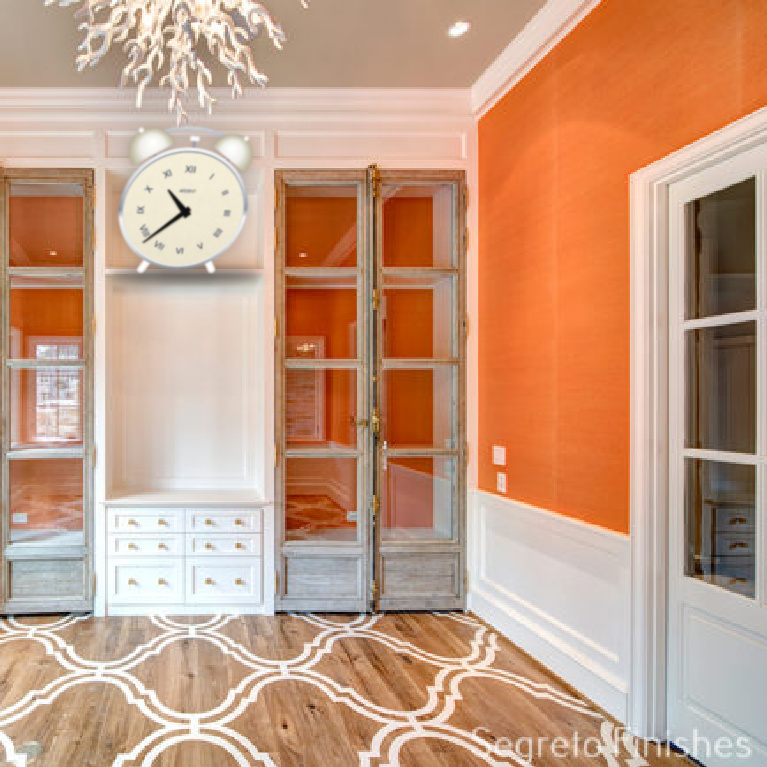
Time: **10:38**
